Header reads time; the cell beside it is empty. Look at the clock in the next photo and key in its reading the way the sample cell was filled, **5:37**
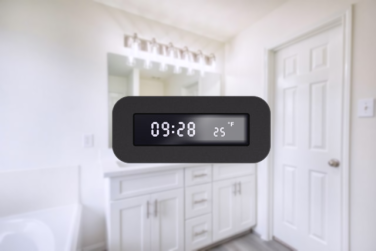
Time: **9:28**
